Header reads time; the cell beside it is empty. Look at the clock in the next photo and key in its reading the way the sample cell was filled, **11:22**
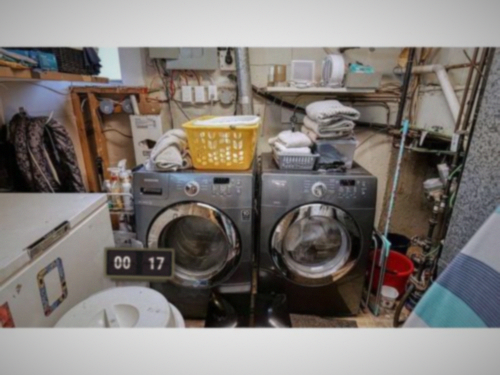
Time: **0:17**
